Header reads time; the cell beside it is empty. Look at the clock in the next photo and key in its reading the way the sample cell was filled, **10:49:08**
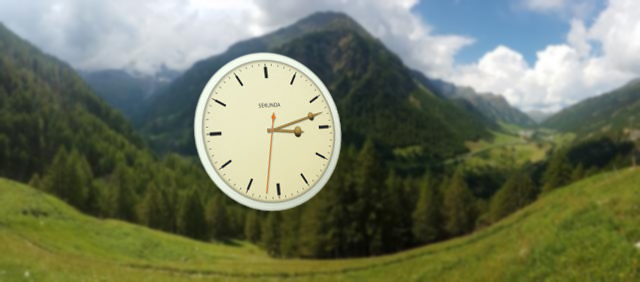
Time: **3:12:32**
